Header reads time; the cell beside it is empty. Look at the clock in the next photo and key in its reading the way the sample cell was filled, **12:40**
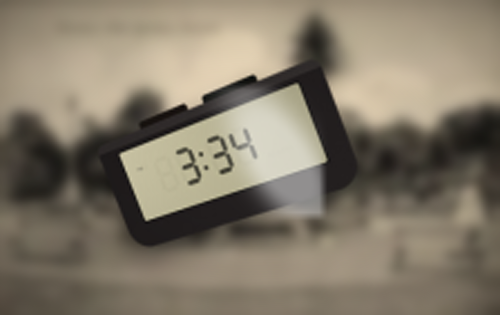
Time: **3:34**
